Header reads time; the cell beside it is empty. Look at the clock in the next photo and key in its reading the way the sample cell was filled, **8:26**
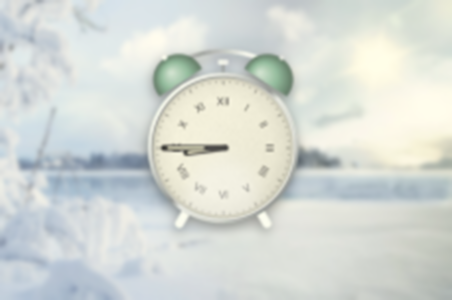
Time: **8:45**
